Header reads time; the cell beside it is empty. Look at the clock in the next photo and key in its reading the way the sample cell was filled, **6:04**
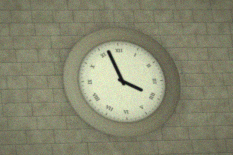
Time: **3:57**
